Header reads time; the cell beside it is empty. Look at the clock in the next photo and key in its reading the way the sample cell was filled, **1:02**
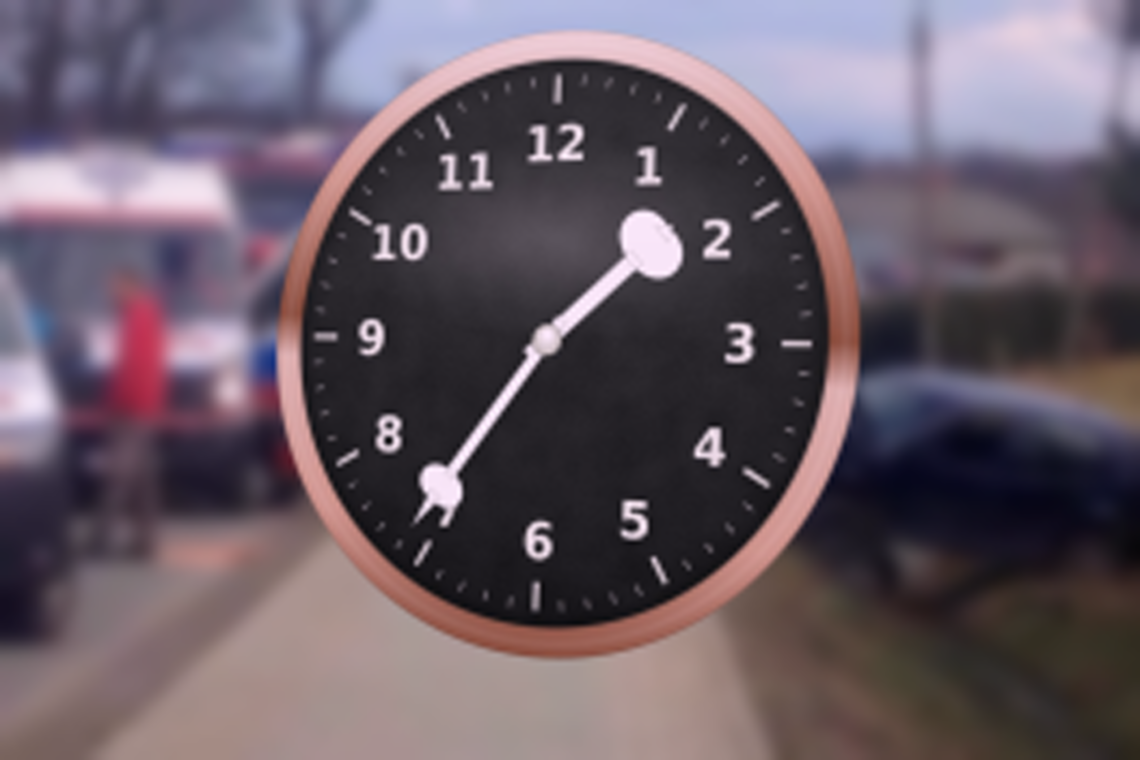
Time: **1:36**
